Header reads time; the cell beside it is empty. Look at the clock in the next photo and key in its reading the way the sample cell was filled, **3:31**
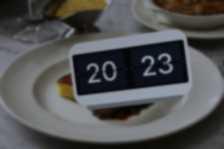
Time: **20:23**
